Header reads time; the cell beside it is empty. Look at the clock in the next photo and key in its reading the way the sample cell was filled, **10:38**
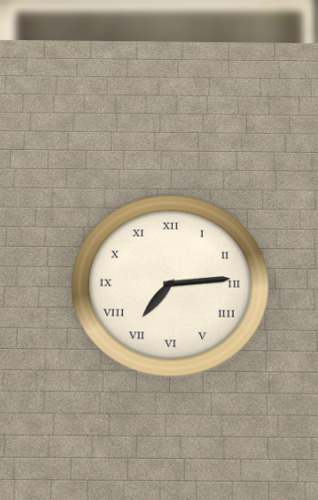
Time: **7:14**
